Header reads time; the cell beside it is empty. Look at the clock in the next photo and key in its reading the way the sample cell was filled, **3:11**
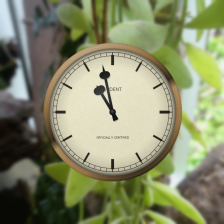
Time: **10:58**
